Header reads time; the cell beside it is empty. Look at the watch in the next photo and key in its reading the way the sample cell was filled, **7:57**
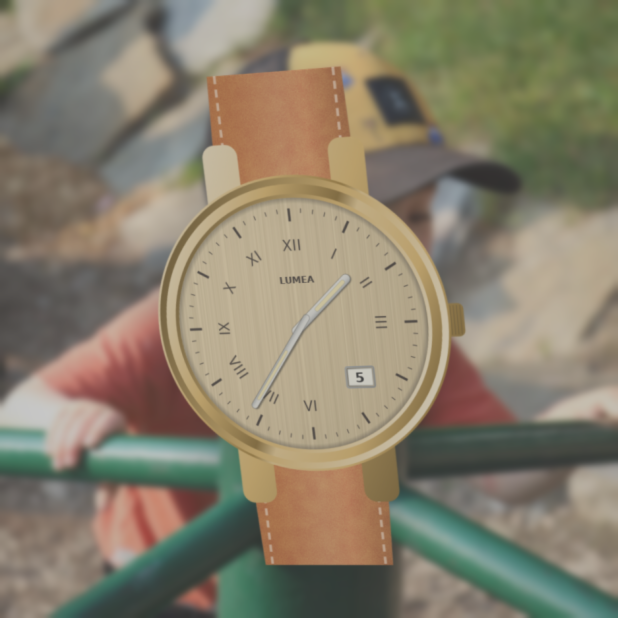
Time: **1:36**
